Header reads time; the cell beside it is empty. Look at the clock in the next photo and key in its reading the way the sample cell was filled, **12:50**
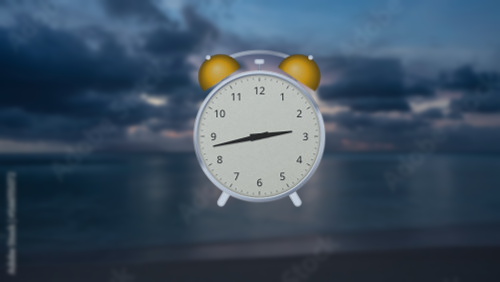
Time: **2:43**
